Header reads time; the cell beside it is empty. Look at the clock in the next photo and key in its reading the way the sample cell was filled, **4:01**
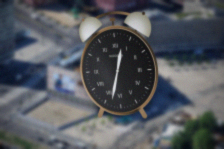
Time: **12:33**
